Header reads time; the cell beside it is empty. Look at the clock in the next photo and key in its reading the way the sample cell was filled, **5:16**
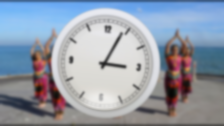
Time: **3:04**
